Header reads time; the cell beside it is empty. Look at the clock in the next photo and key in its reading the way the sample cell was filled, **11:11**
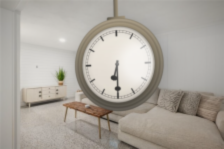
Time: **6:30**
